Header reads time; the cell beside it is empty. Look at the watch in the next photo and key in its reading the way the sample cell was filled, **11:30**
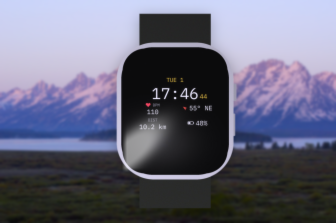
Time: **17:46**
